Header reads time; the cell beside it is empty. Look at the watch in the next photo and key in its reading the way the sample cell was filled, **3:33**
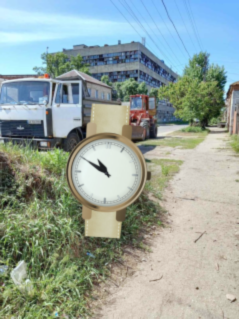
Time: **10:50**
